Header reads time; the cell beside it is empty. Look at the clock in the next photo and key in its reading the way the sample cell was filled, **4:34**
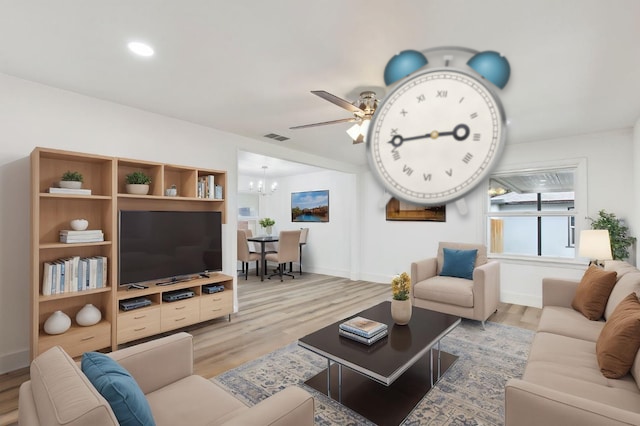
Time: **2:43**
